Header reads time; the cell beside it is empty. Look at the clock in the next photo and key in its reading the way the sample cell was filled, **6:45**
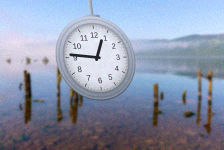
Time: **12:46**
